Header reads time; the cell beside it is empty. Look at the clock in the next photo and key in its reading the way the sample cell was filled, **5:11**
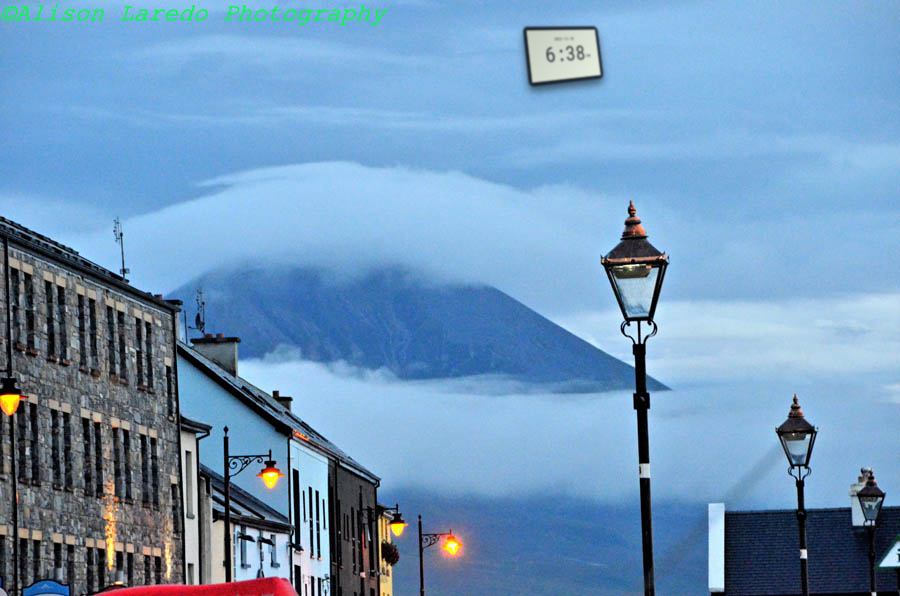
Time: **6:38**
